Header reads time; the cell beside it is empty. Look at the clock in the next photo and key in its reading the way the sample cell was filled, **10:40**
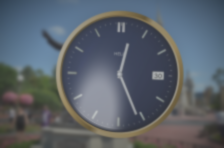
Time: **12:26**
